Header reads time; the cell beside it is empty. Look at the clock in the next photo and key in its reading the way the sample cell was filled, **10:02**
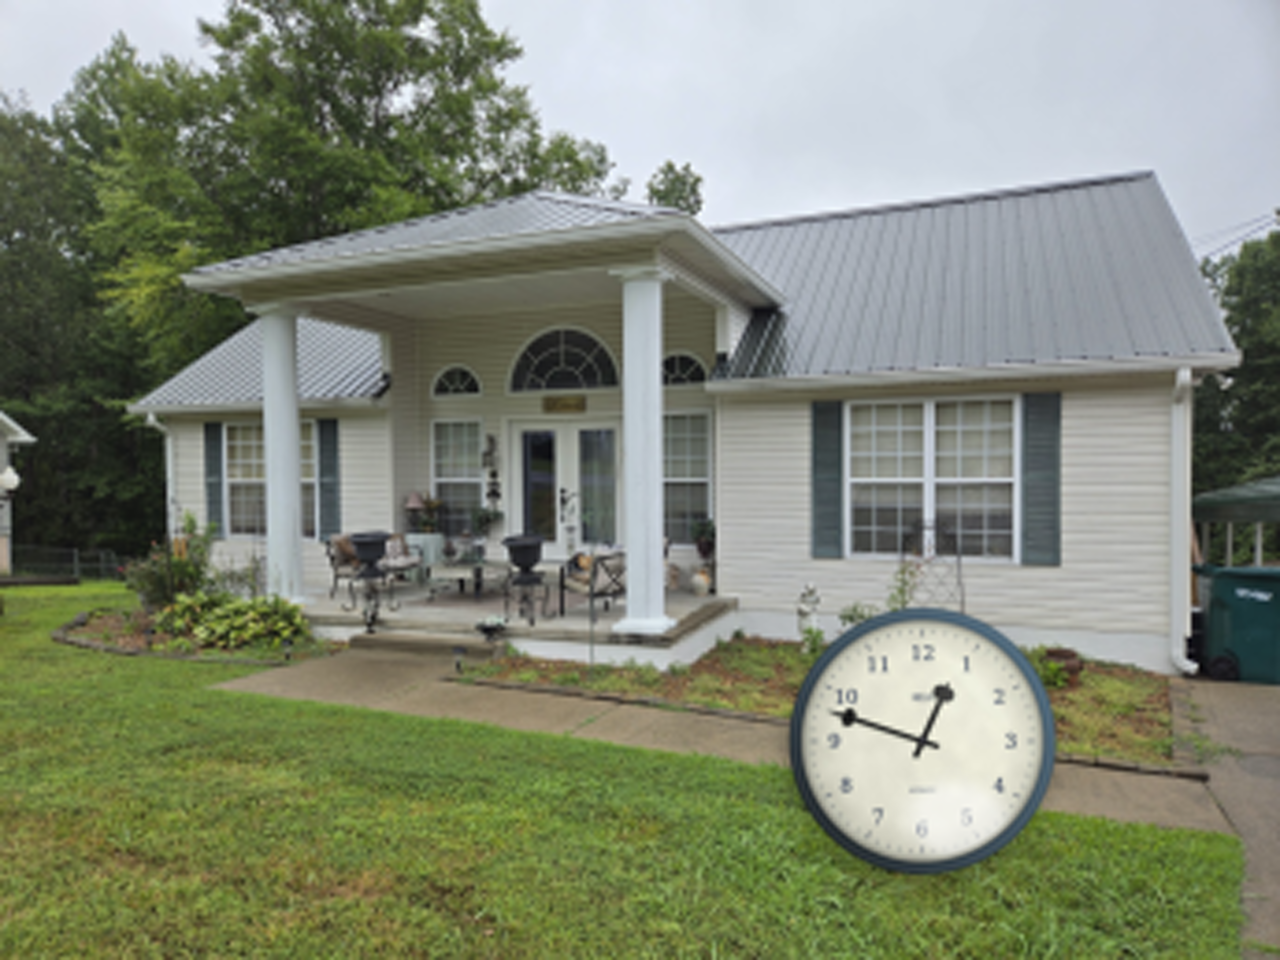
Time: **12:48**
